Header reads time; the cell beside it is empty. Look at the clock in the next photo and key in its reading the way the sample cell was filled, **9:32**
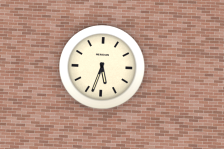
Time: **5:33**
